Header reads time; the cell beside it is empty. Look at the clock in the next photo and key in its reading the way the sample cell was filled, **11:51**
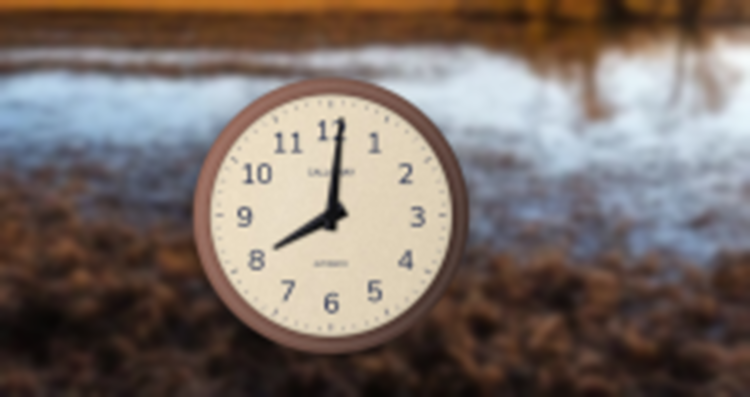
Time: **8:01**
